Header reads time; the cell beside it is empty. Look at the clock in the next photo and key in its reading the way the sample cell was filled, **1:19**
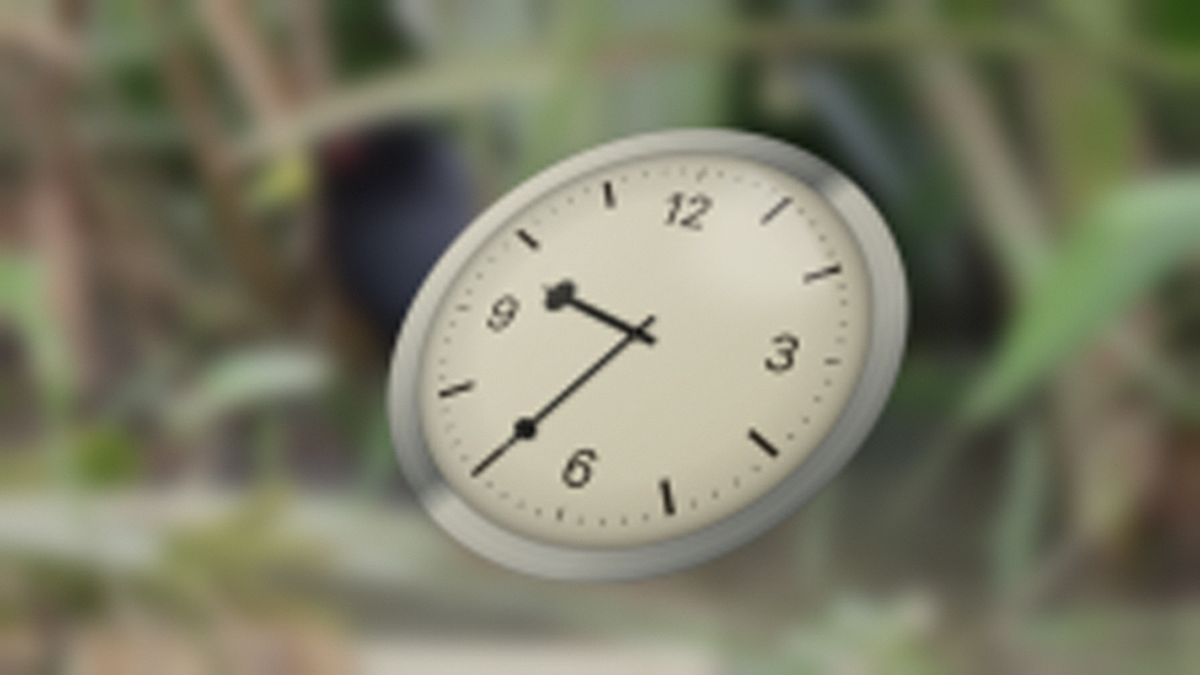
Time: **9:35**
